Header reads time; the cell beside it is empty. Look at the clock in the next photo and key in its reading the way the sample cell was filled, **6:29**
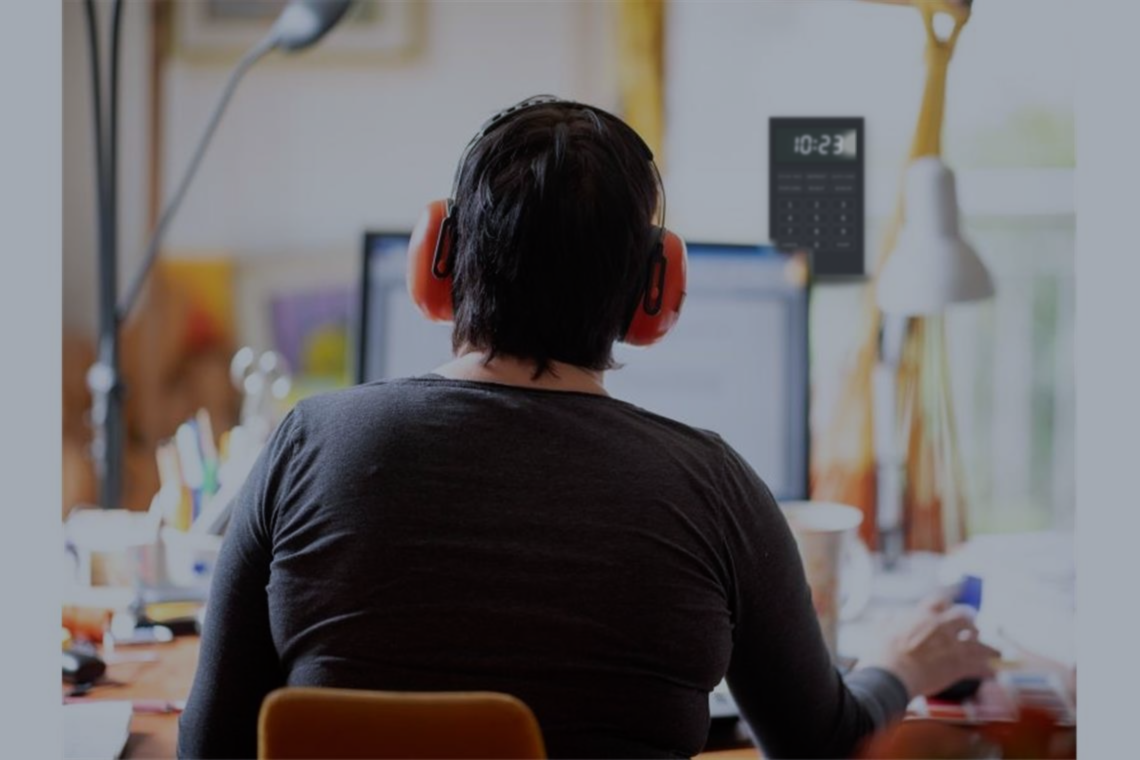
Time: **10:23**
